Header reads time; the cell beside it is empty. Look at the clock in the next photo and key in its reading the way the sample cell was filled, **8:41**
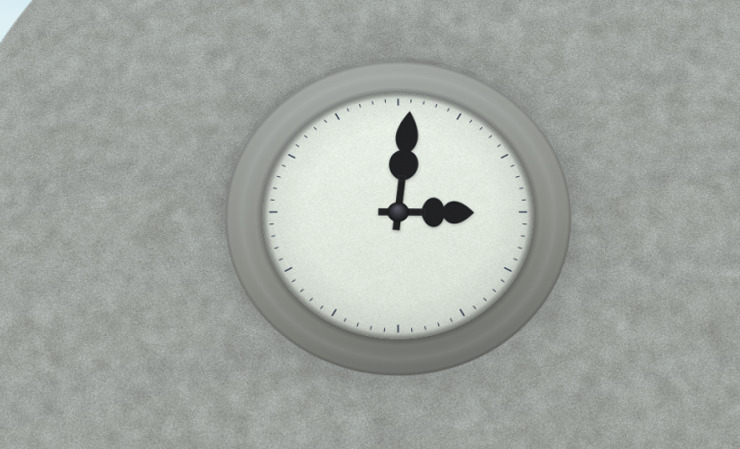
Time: **3:01**
